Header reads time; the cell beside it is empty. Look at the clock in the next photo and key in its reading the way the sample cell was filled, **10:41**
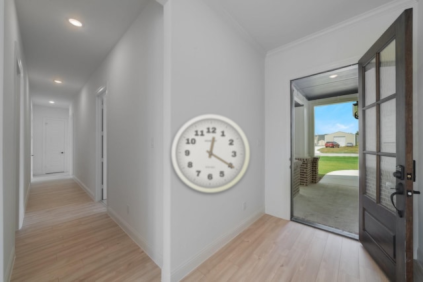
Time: **12:20**
